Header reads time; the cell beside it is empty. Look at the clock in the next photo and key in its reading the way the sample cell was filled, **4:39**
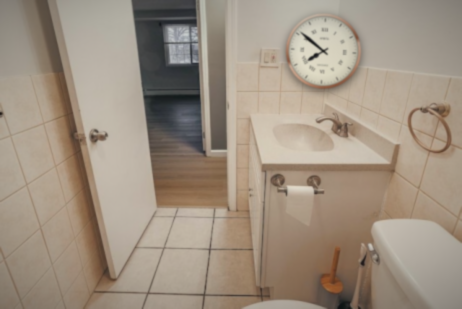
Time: **7:51**
